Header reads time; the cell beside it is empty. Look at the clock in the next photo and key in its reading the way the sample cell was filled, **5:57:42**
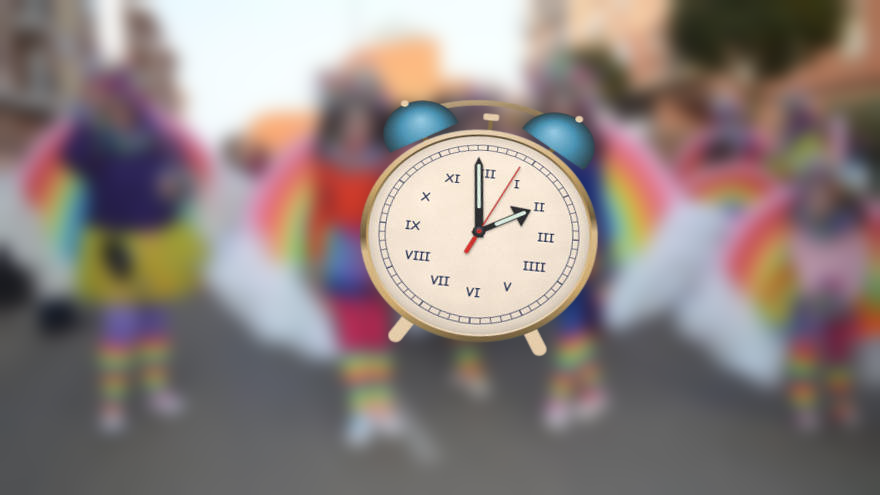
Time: **1:59:04**
